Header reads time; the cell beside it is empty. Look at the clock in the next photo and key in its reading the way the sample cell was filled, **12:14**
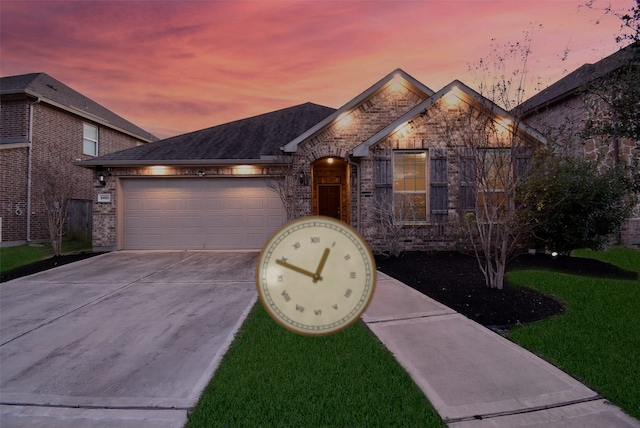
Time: **12:49**
